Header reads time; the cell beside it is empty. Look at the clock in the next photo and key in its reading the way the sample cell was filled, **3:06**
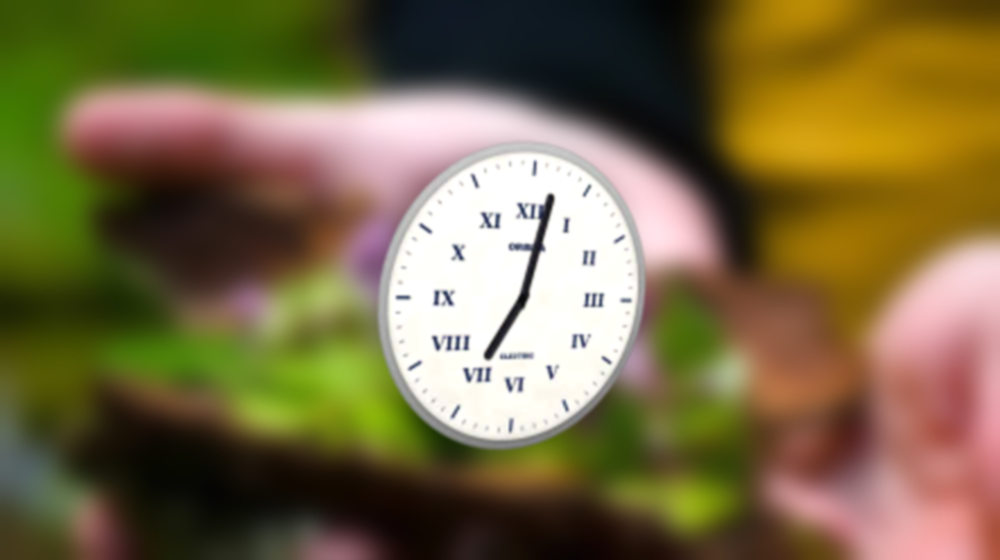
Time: **7:02**
